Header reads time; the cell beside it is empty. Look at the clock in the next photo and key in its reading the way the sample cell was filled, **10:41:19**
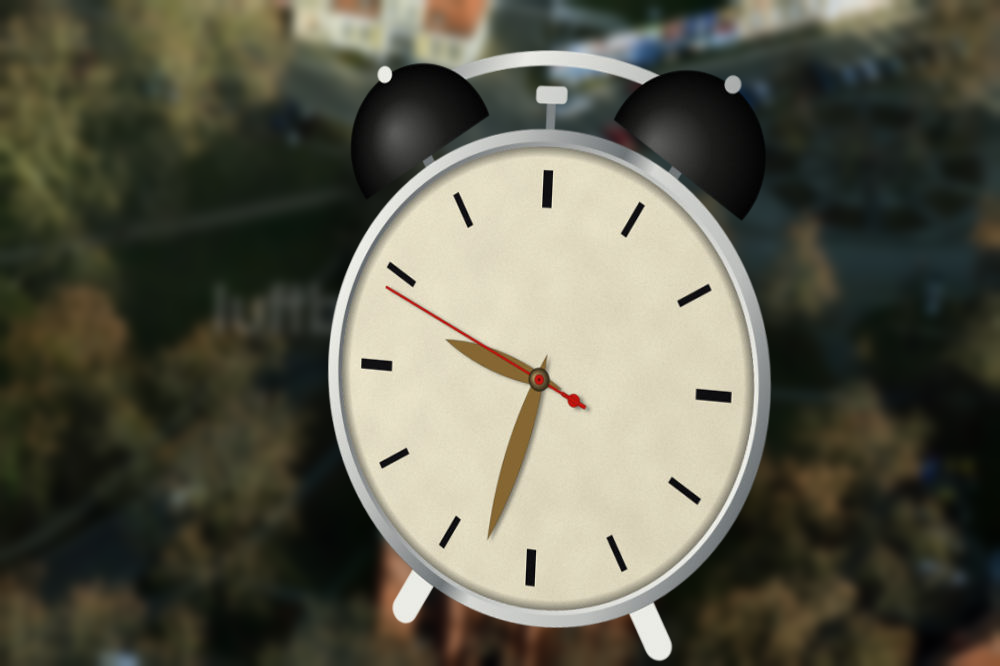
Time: **9:32:49**
